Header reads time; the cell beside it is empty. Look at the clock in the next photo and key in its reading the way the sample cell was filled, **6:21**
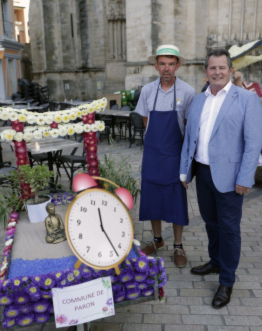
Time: **11:23**
